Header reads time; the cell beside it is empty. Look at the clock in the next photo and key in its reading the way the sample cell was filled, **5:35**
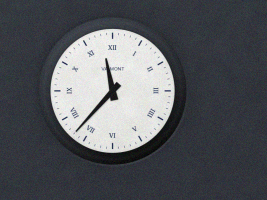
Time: **11:37**
